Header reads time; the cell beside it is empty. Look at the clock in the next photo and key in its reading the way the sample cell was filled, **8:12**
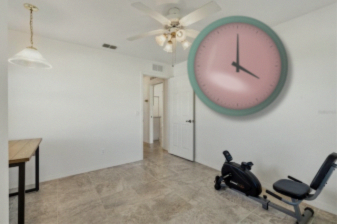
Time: **4:00**
